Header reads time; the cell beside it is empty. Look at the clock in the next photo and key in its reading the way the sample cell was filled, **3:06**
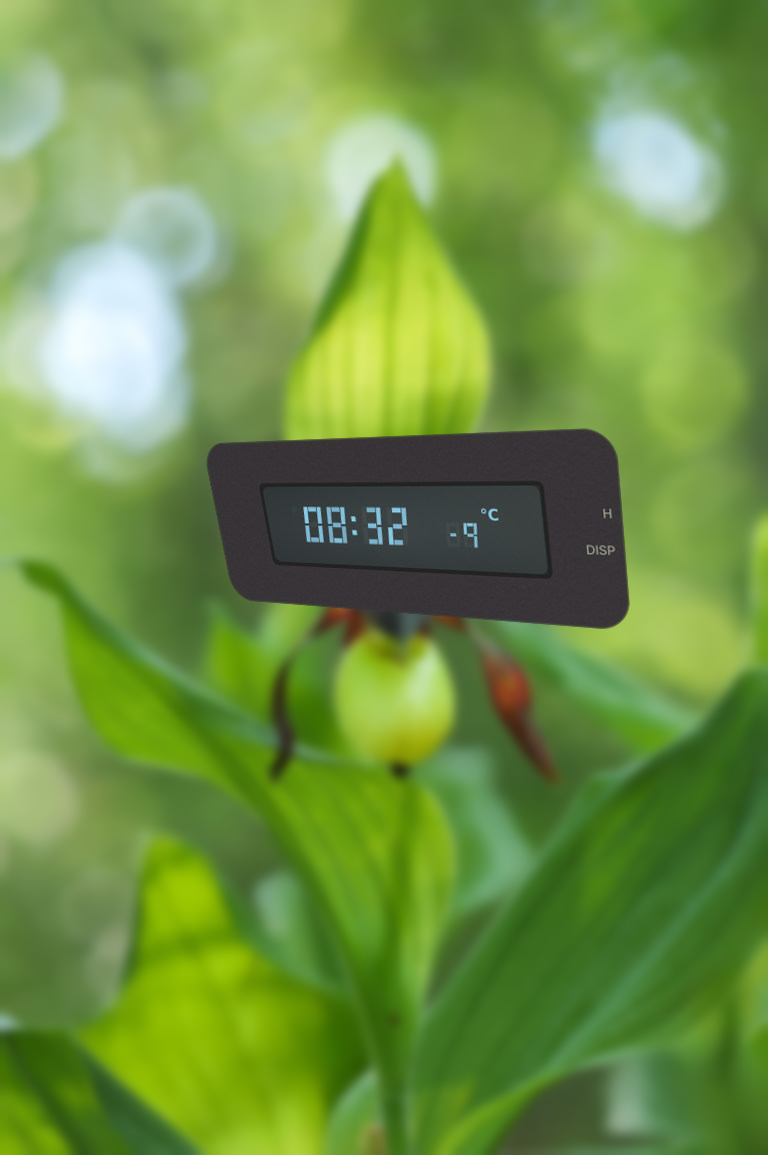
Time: **8:32**
